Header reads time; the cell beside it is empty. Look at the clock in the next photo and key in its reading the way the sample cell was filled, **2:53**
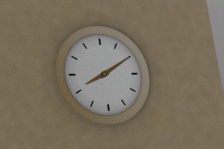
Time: **8:10**
